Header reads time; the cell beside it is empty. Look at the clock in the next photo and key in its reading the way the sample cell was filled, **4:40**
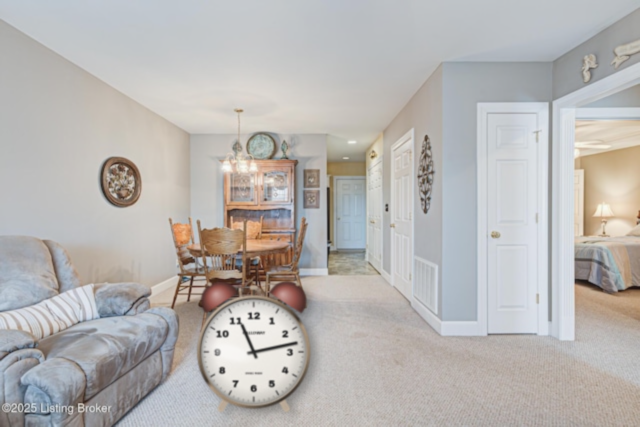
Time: **11:13**
